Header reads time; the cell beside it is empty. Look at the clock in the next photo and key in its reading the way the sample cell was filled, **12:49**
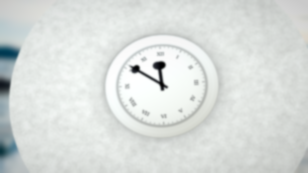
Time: **11:51**
